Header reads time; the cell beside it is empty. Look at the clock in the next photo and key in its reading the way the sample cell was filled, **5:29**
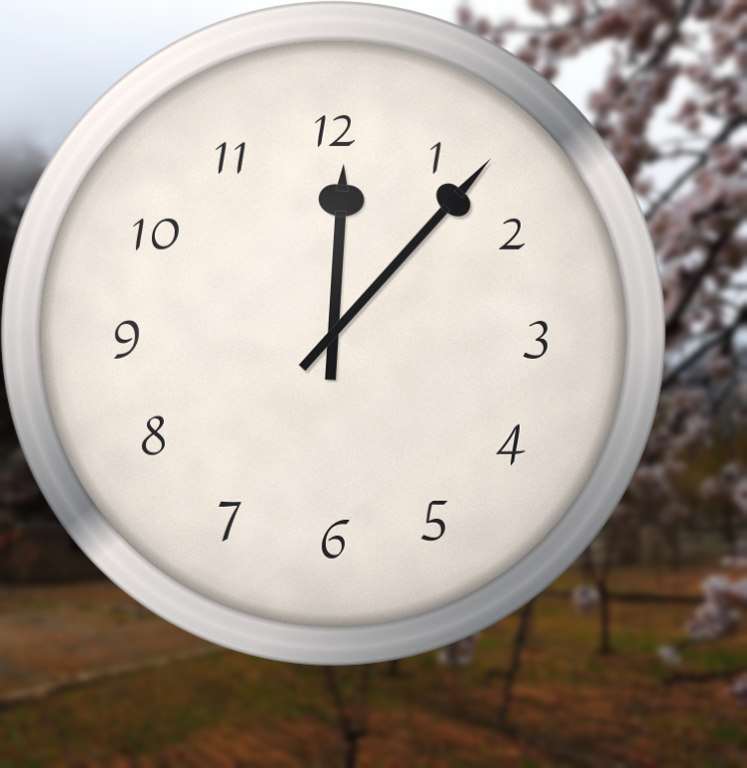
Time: **12:07**
